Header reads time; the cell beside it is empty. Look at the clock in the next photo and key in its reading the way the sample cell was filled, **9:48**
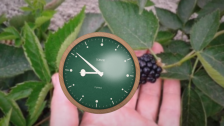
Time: **8:51**
